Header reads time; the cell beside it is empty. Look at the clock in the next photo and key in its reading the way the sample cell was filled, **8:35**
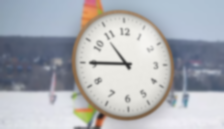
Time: **10:45**
